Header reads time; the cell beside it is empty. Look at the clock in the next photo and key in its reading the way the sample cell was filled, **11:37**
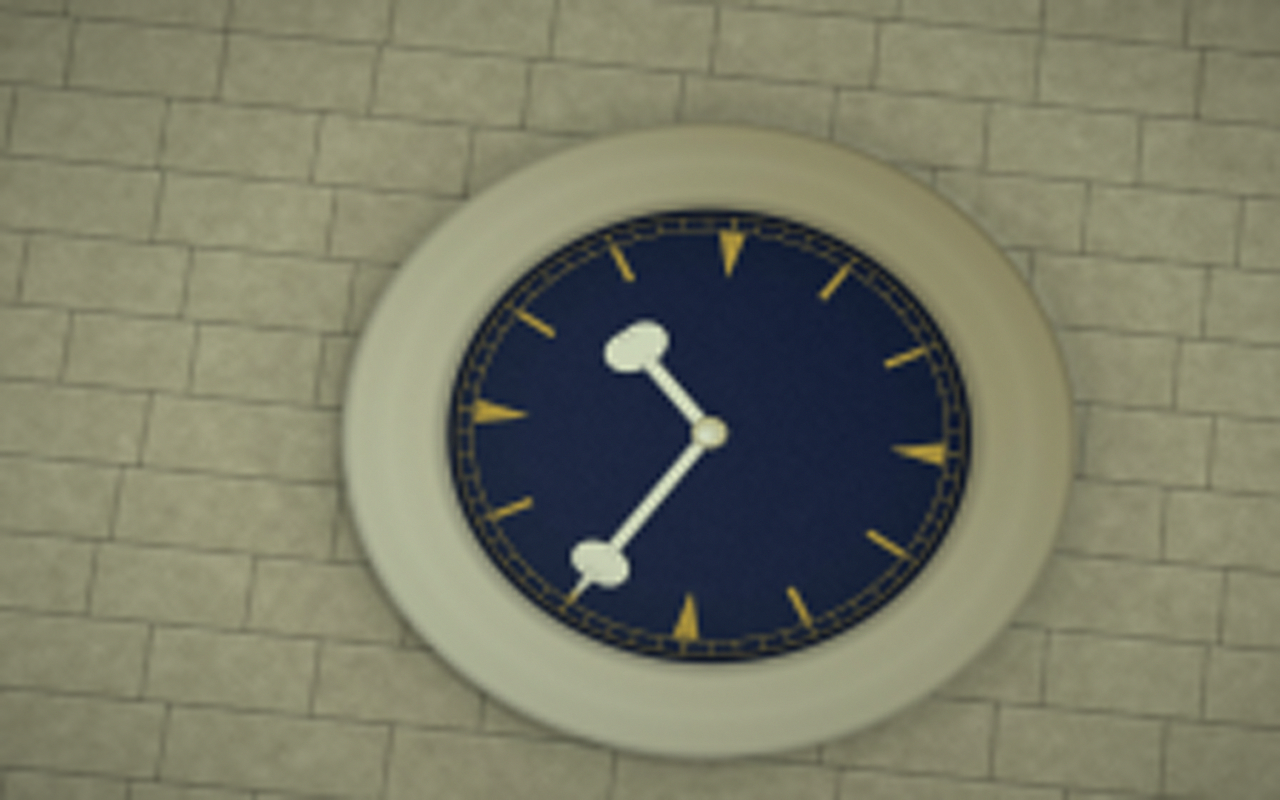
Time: **10:35**
